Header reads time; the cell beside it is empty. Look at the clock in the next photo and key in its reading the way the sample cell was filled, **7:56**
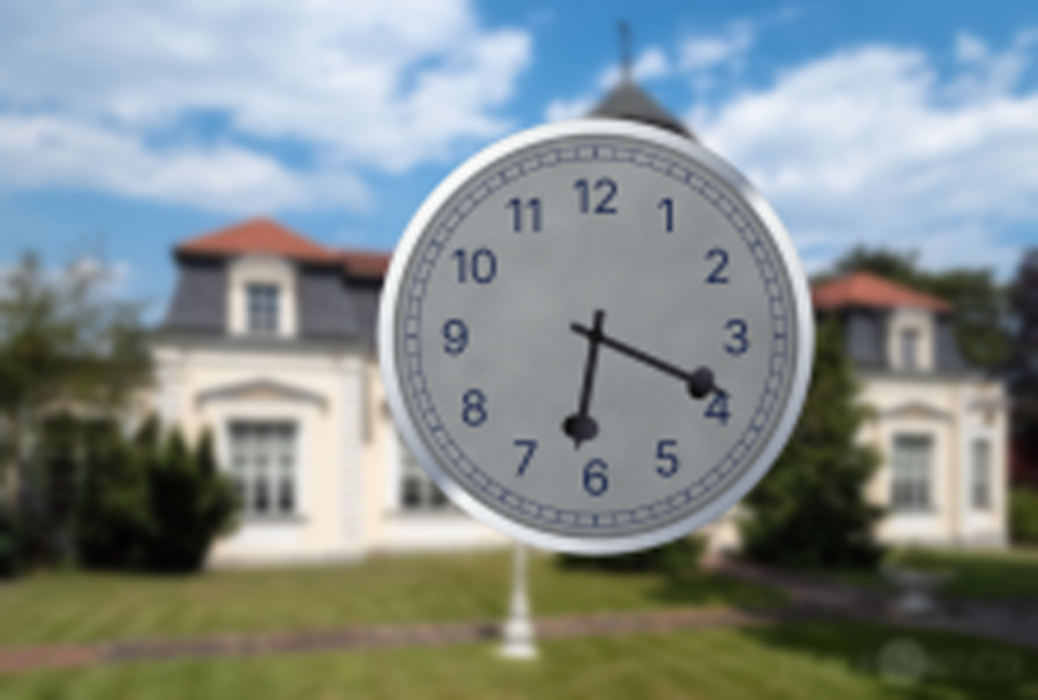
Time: **6:19**
